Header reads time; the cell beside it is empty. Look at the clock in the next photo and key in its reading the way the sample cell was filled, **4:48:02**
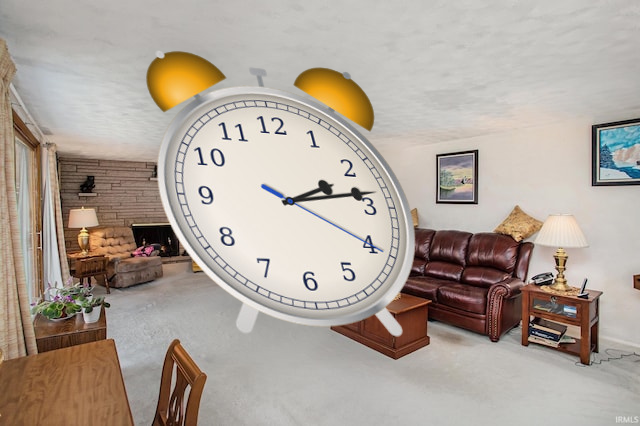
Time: **2:13:20**
